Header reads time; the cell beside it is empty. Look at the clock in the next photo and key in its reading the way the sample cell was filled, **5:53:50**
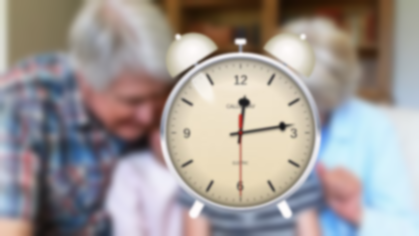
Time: **12:13:30**
